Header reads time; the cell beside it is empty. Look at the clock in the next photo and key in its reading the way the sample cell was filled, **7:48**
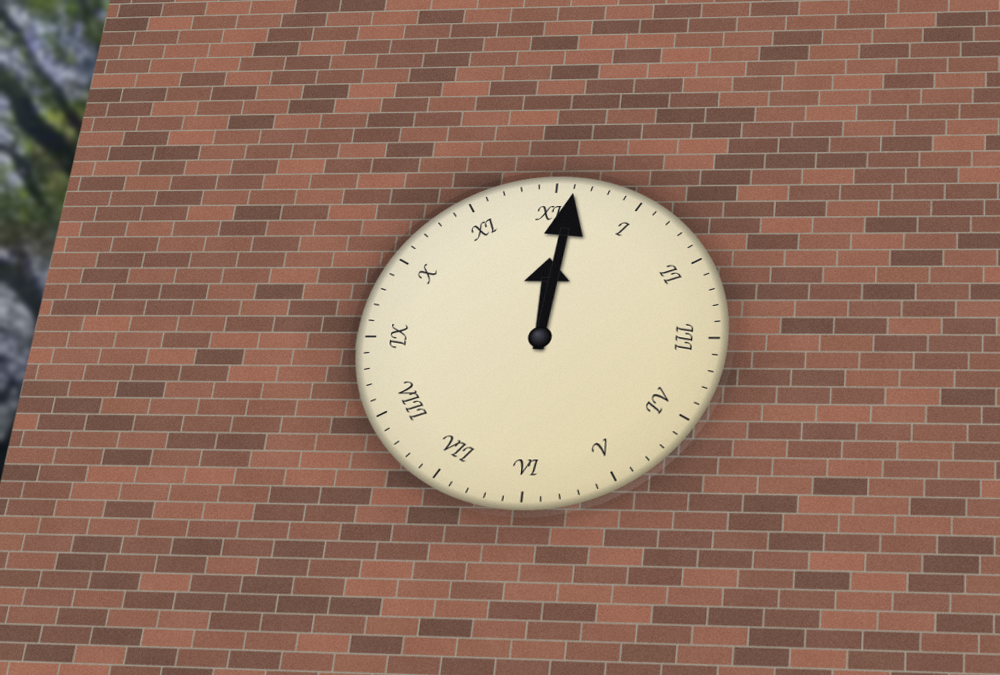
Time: **12:01**
